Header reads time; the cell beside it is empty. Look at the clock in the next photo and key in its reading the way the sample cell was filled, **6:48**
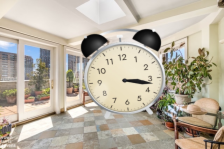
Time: **3:17**
